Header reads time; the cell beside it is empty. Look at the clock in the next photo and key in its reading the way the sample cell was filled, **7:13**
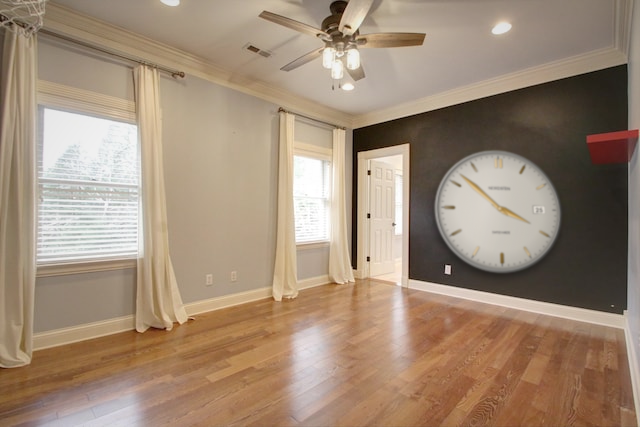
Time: **3:52**
